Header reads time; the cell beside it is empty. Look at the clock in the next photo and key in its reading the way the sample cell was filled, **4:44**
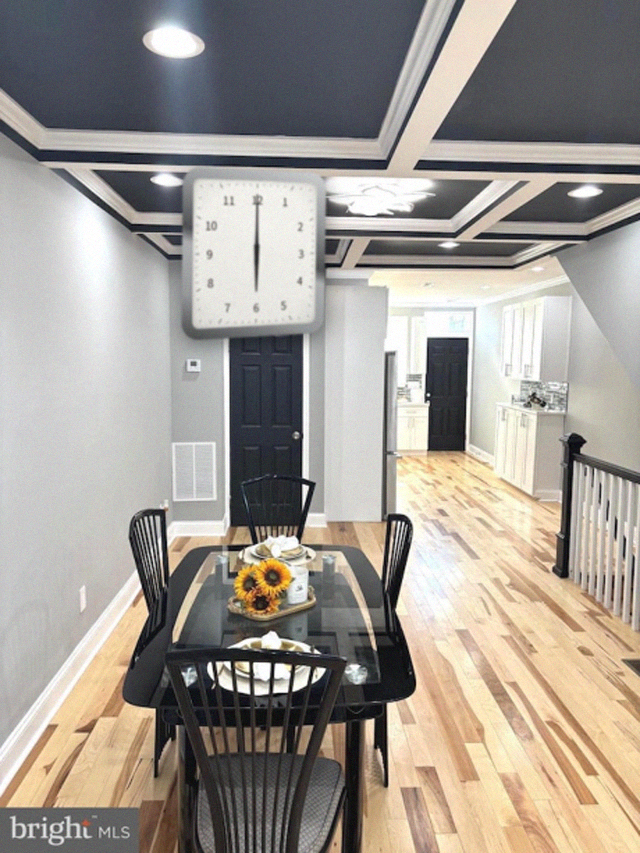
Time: **6:00**
